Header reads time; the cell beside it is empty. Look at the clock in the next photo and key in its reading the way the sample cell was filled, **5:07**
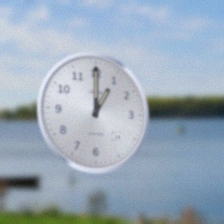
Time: **1:00**
